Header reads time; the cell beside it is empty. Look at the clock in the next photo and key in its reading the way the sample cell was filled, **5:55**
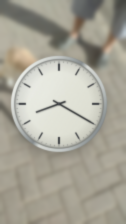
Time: **8:20**
